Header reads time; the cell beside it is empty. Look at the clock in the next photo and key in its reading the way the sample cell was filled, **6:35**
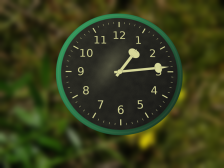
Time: **1:14**
